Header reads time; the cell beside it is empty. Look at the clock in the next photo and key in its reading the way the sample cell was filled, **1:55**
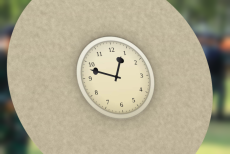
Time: **12:48**
